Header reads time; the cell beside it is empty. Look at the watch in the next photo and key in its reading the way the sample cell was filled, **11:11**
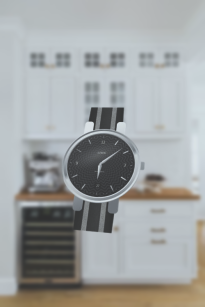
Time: **6:08**
